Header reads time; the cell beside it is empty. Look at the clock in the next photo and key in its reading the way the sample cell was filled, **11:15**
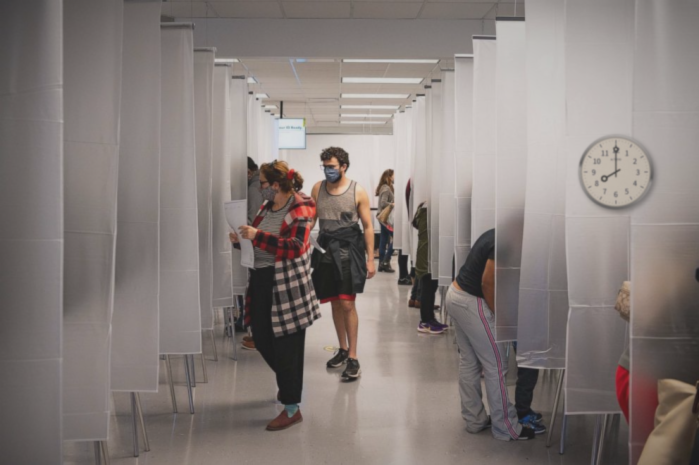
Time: **8:00**
